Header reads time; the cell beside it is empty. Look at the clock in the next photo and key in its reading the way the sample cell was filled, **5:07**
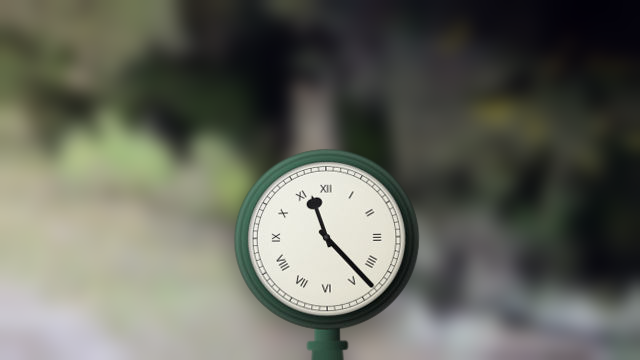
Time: **11:23**
